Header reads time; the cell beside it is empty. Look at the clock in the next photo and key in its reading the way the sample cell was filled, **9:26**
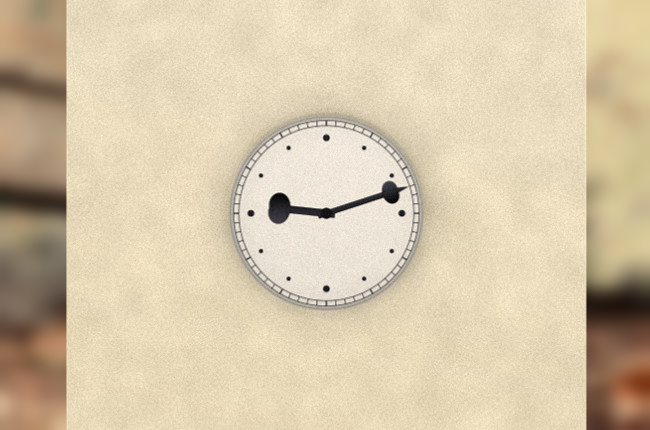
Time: **9:12**
